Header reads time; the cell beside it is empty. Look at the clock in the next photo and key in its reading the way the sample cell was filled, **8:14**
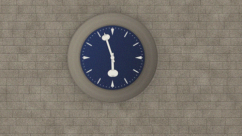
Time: **5:57**
